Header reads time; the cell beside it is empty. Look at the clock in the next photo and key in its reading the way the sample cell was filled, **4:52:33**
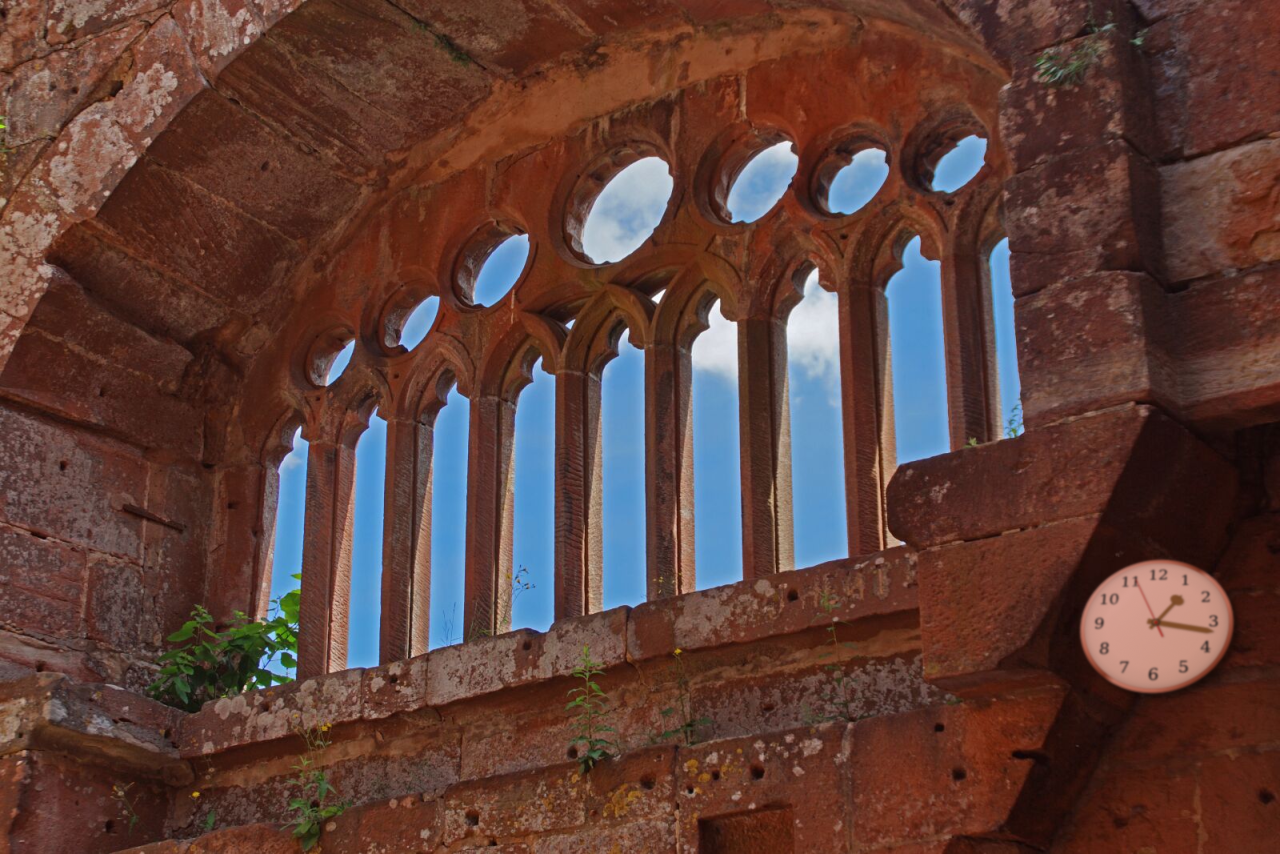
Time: **1:16:56**
